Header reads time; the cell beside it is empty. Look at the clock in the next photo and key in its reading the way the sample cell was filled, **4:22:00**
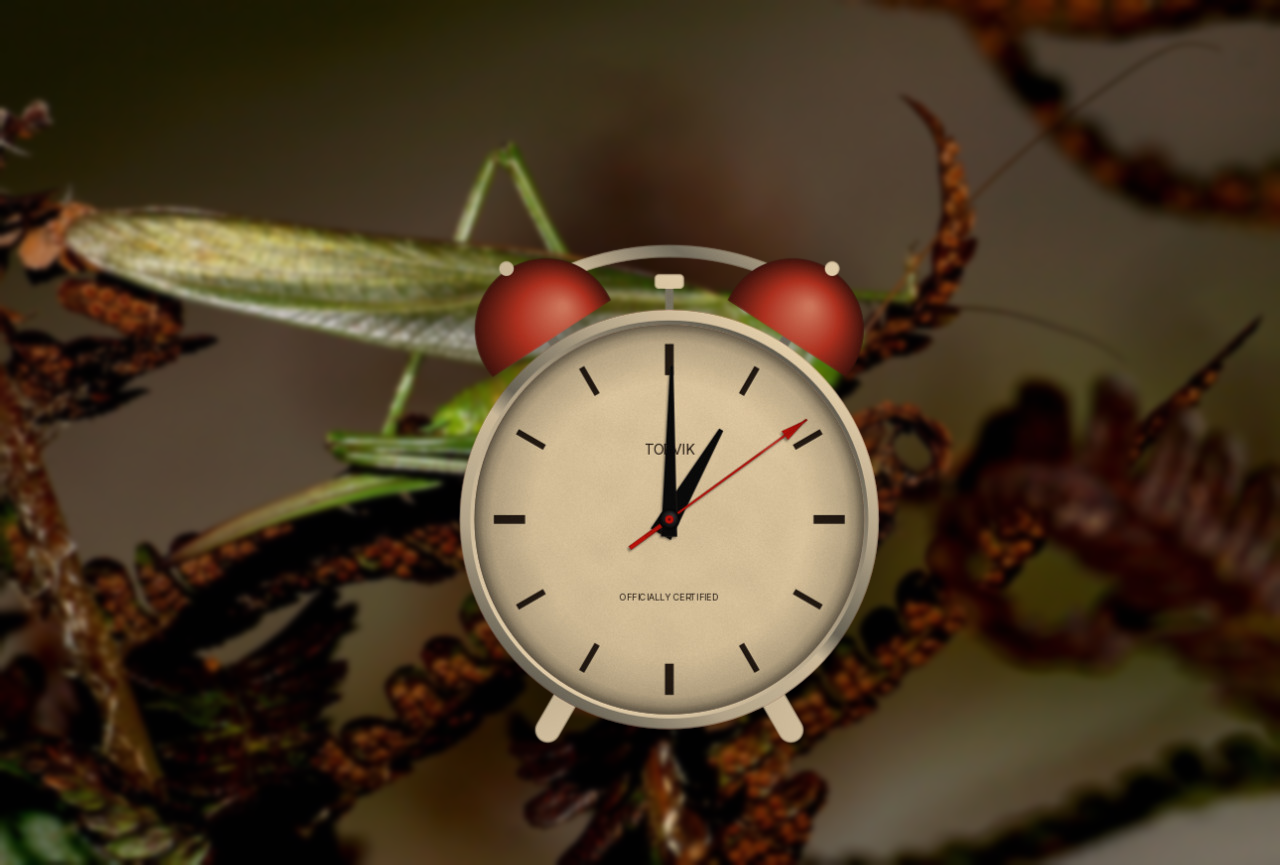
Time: **1:00:09**
